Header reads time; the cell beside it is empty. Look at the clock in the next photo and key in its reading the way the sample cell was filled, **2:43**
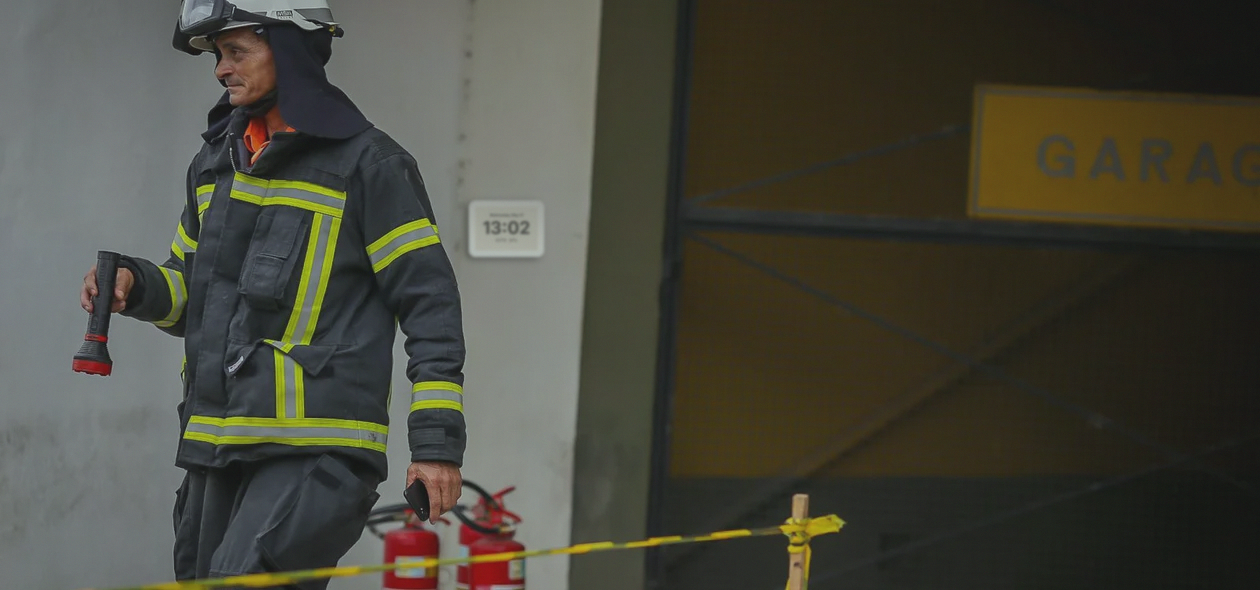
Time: **13:02**
